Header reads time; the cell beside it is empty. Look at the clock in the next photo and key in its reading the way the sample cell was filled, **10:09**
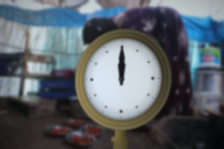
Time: **12:00**
